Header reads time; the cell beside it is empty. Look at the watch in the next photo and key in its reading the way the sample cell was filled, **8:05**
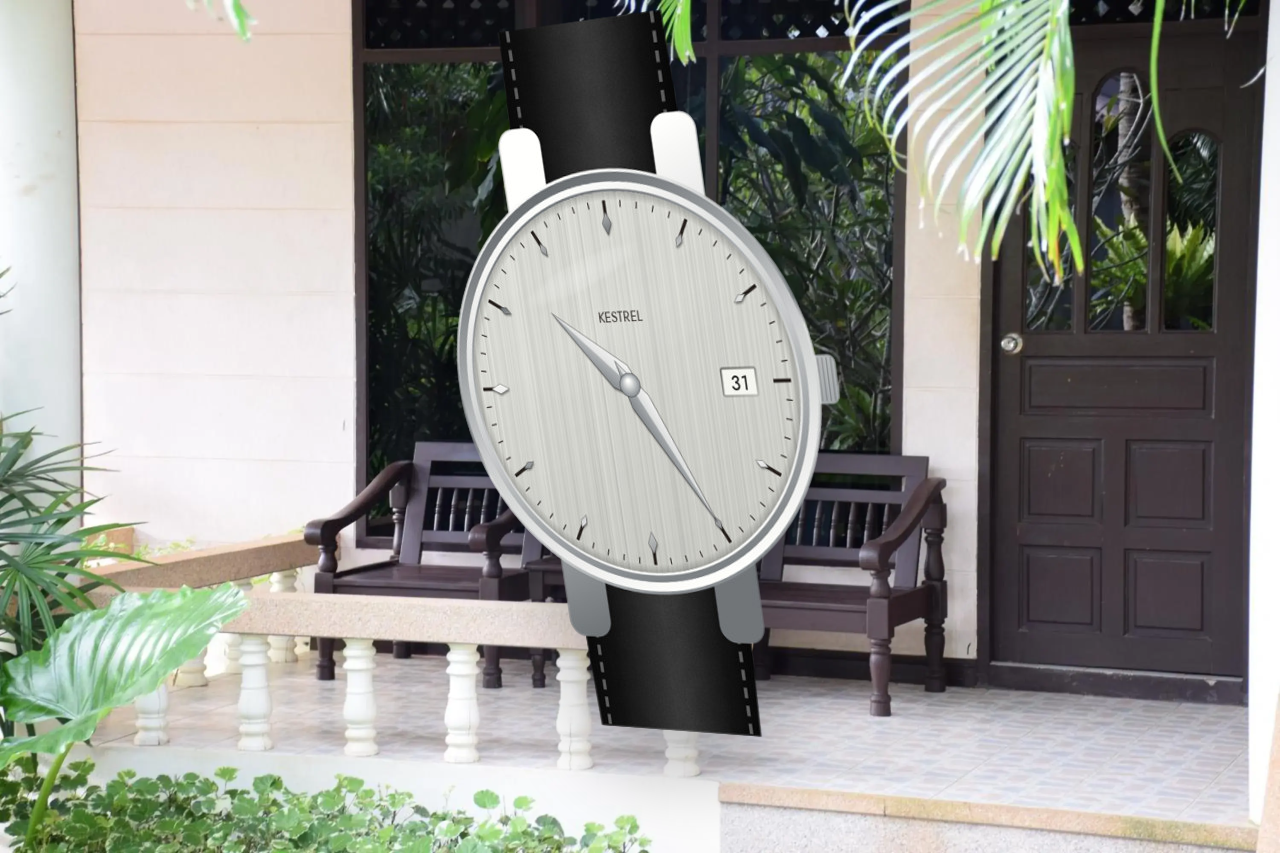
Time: **10:25**
